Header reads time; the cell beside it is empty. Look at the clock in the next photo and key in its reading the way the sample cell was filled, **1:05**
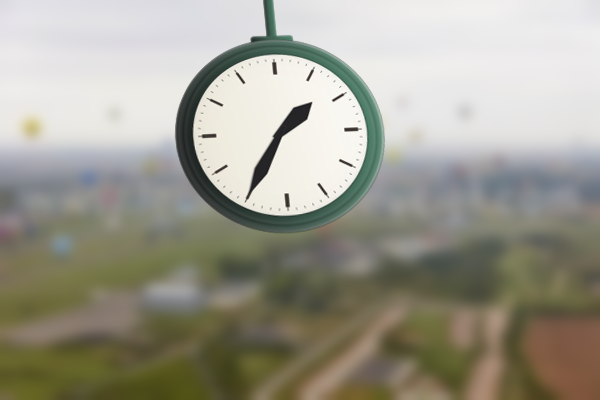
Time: **1:35**
